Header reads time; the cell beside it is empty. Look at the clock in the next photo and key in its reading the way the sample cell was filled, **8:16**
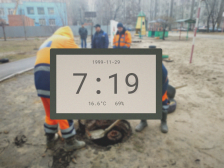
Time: **7:19**
